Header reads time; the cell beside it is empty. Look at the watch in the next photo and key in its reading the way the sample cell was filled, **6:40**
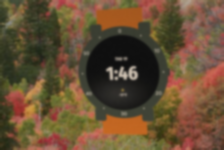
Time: **1:46**
